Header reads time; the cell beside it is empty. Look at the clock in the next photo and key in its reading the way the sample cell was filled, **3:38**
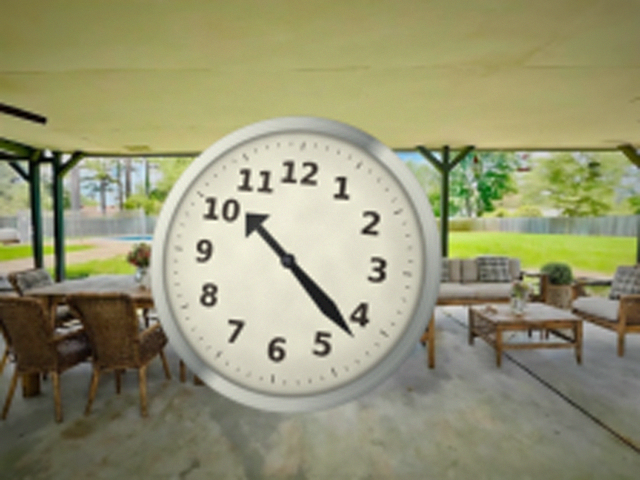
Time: **10:22**
